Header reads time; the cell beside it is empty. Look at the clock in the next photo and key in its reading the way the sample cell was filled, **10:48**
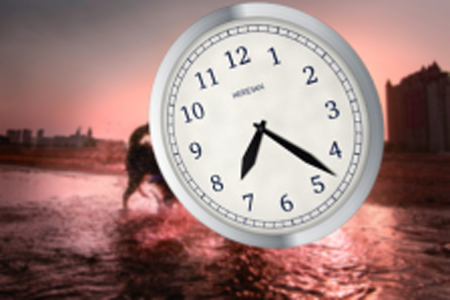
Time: **7:23**
